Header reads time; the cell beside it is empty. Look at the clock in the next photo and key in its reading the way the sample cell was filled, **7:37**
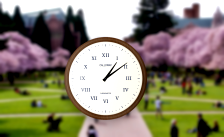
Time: **1:09**
